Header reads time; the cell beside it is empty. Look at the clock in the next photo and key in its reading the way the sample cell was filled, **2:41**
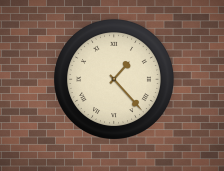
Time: **1:23**
